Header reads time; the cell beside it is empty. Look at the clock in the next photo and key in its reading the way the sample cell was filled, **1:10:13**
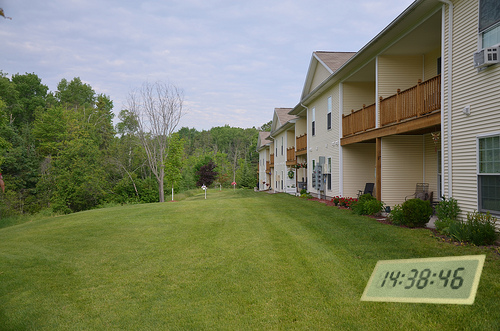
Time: **14:38:46**
